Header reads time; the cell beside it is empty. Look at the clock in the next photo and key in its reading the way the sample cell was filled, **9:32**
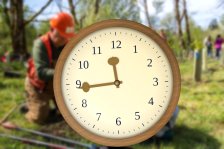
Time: **11:44**
